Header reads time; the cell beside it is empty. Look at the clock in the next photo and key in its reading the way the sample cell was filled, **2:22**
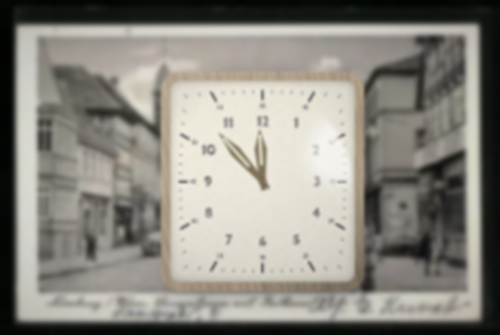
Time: **11:53**
